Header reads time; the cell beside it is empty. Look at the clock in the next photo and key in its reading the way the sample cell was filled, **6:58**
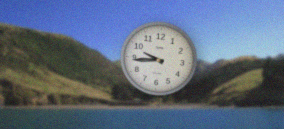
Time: **9:44**
